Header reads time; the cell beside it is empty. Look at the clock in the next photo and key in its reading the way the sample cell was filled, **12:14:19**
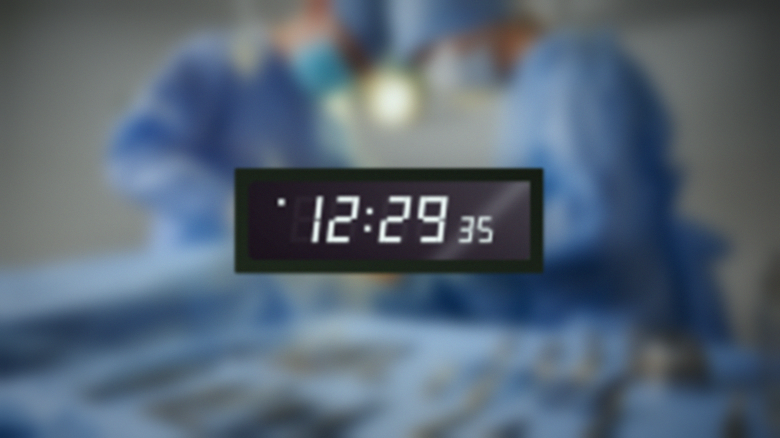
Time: **12:29:35**
